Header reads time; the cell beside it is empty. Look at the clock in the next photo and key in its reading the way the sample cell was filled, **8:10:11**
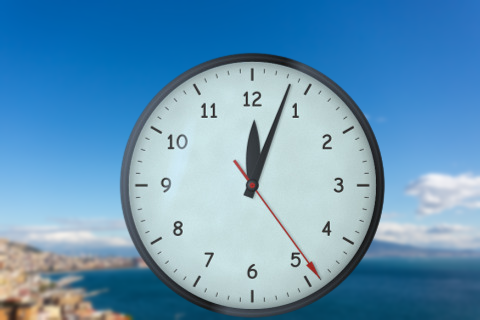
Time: **12:03:24**
